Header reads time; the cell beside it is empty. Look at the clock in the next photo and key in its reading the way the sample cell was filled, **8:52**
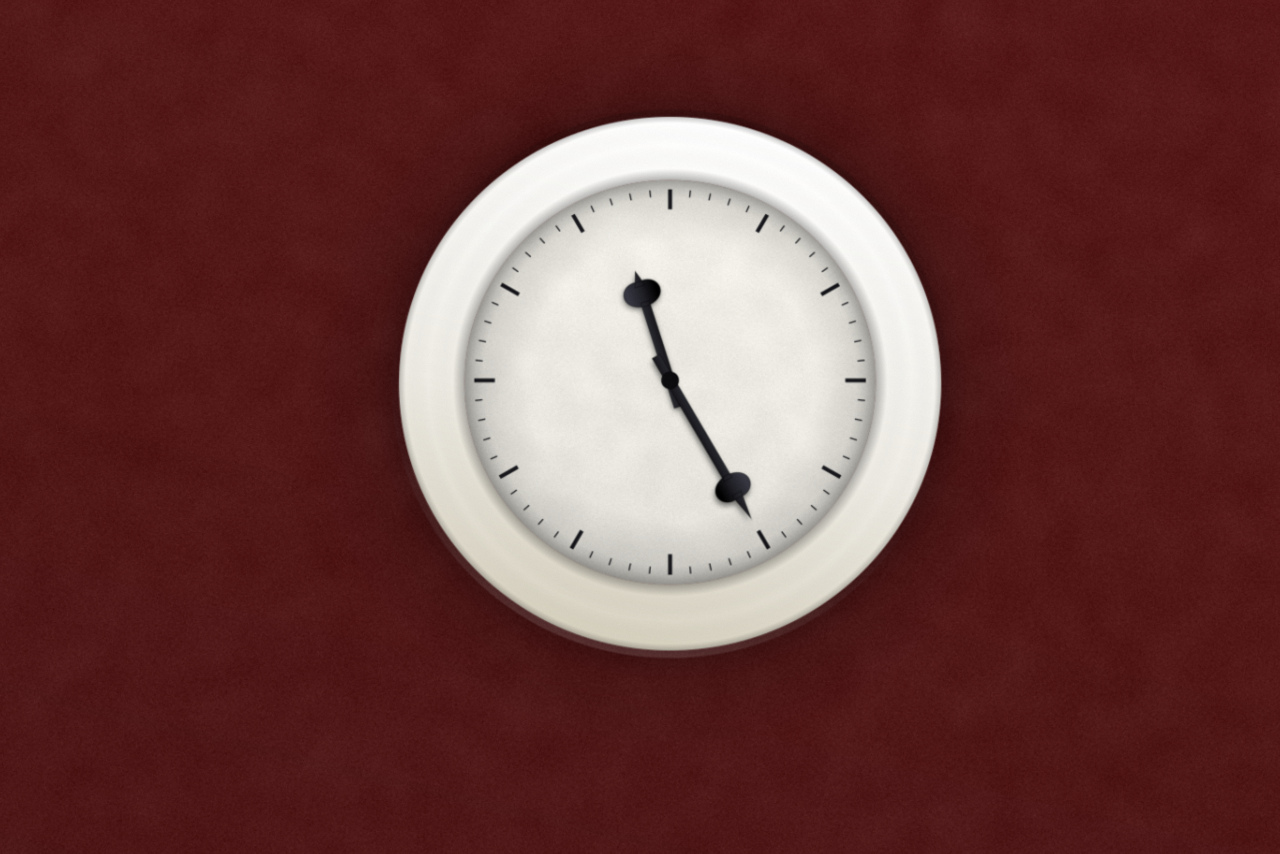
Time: **11:25**
